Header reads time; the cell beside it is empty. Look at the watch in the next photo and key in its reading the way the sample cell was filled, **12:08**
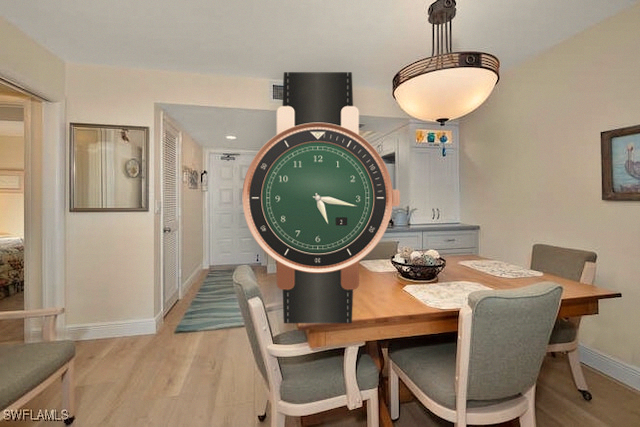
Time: **5:17**
